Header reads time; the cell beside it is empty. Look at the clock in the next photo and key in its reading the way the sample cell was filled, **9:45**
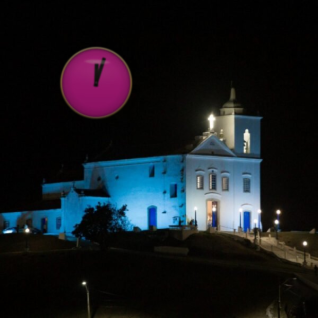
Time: **12:03**
